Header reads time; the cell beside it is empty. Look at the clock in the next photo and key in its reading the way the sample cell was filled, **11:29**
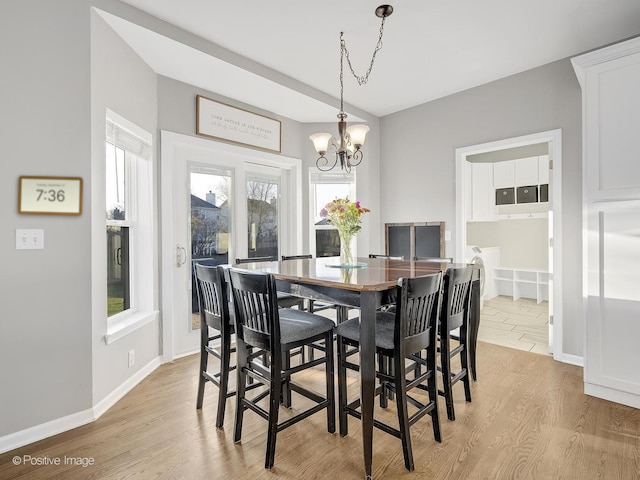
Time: **7:36**
